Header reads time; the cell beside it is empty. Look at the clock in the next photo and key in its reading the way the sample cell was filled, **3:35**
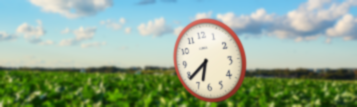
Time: **6:39**
